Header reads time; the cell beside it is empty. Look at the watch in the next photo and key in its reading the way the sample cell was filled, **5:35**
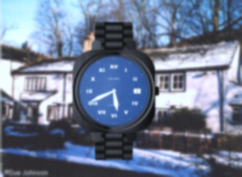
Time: **5:41**
